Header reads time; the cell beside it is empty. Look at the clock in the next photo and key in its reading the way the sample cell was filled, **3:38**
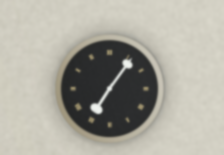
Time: **7:06**
